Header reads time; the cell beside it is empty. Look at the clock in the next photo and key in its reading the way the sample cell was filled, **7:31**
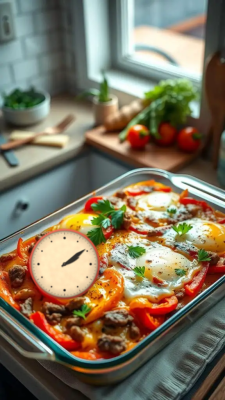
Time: **2:09**
